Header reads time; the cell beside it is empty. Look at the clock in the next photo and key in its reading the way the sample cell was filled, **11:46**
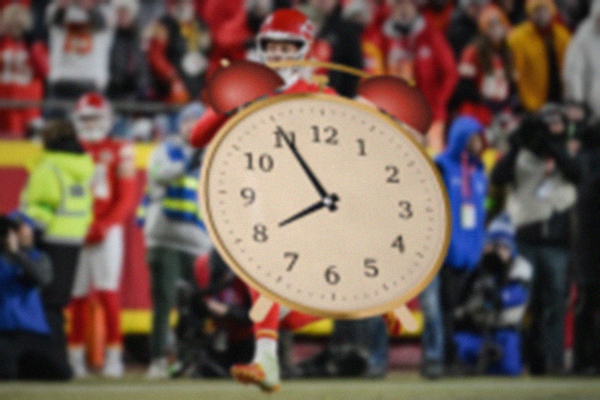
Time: **7:55**
